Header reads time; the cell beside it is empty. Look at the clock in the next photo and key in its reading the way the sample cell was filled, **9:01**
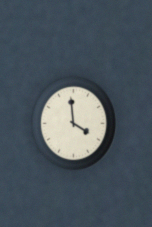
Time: **3:59**
